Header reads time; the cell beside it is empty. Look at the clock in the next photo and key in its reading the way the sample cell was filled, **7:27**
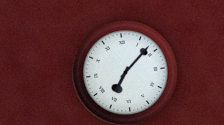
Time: **7:08**
